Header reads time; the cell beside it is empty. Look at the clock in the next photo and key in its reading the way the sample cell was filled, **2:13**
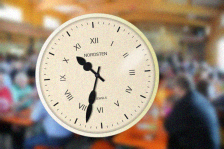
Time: **10:33**
